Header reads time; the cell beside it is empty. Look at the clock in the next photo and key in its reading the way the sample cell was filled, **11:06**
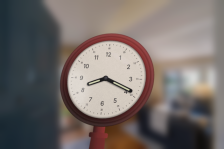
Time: **8:19**
